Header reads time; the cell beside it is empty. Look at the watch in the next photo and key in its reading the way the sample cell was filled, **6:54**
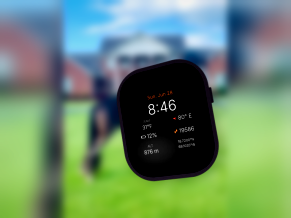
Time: **8:46**
